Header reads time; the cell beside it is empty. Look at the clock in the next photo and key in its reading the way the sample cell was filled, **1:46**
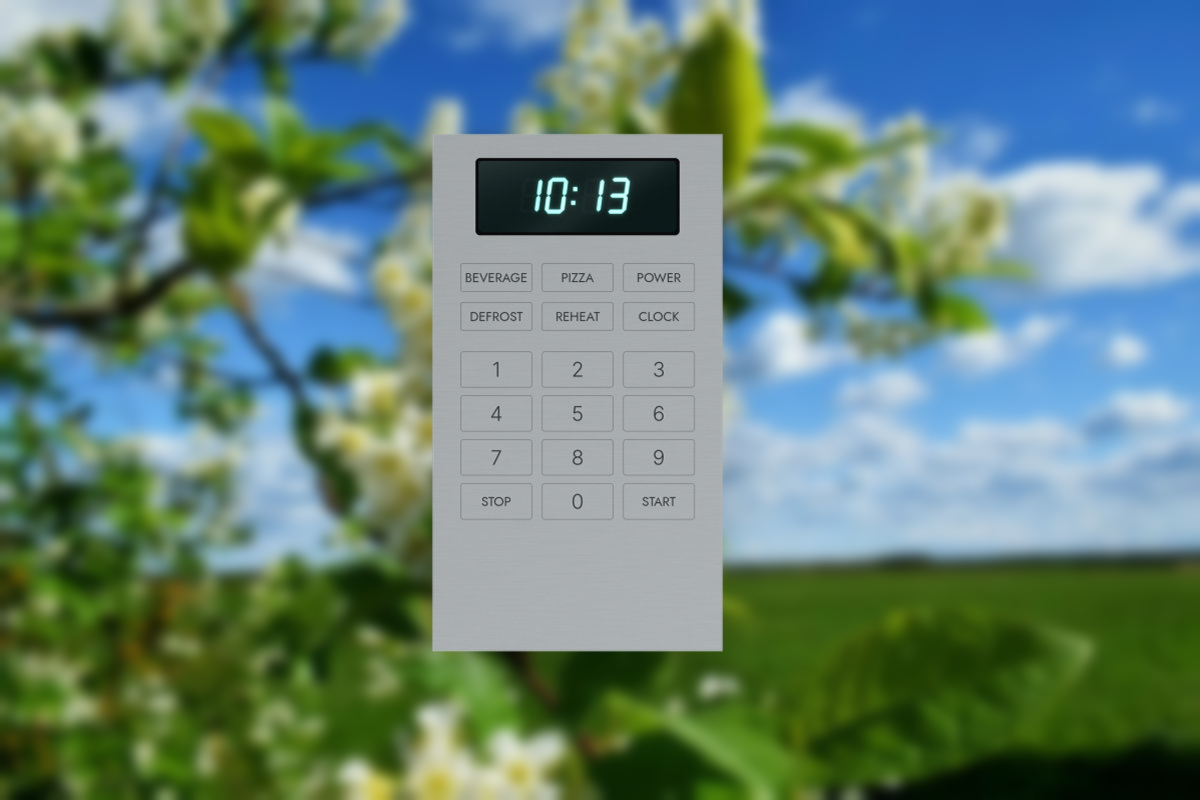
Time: **10:13**
